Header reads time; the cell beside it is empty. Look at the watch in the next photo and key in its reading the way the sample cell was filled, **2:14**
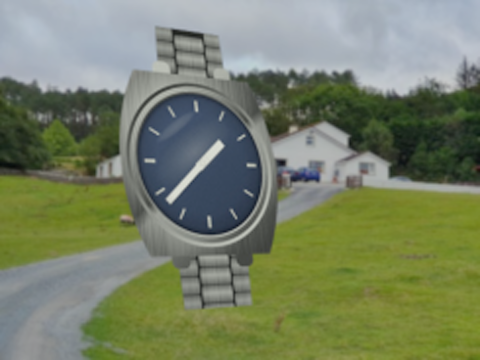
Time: **1:38**
